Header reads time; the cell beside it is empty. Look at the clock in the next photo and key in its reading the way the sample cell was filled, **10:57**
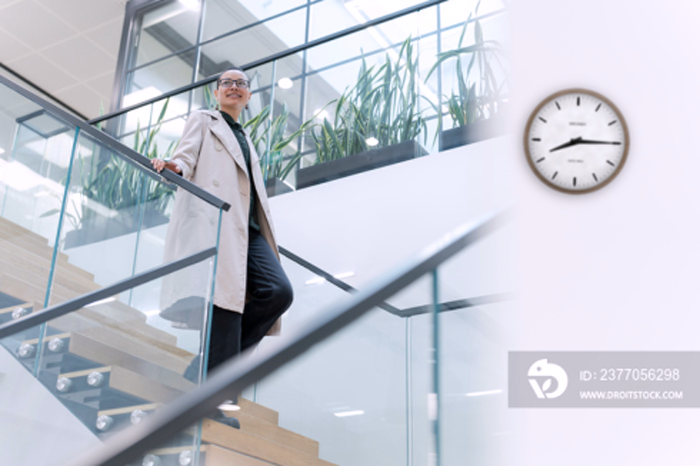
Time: **8:15**
